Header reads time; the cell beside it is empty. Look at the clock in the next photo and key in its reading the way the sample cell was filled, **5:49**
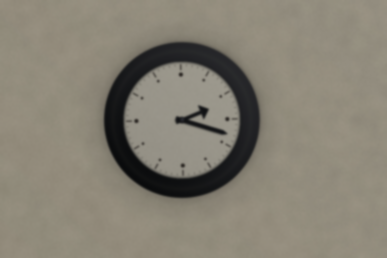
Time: **2:18**
